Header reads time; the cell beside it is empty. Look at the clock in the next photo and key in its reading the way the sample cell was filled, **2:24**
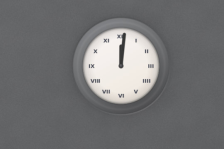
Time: **12:01**
